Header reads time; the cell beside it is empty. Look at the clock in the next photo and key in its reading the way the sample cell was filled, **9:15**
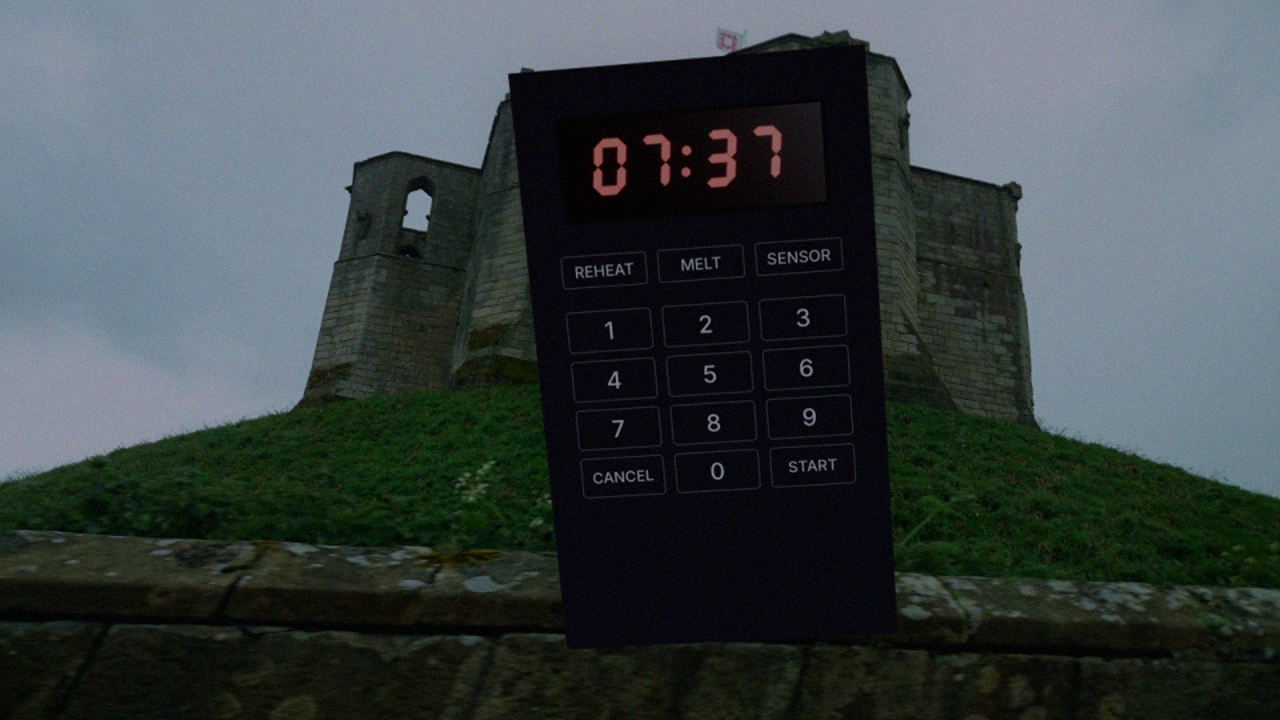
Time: **7:37**
